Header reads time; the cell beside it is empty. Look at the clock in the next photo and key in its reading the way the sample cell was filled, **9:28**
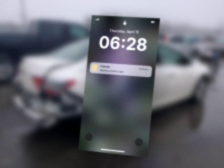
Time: **6:28**
